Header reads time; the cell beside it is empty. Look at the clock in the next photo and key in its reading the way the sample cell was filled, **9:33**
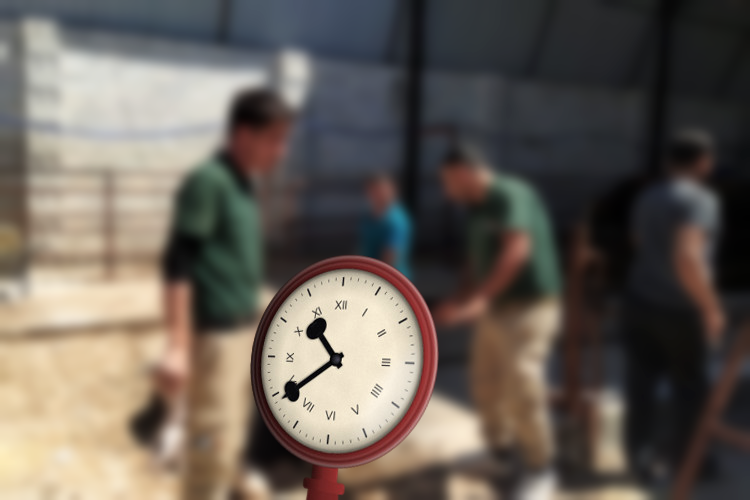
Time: **10:39**
